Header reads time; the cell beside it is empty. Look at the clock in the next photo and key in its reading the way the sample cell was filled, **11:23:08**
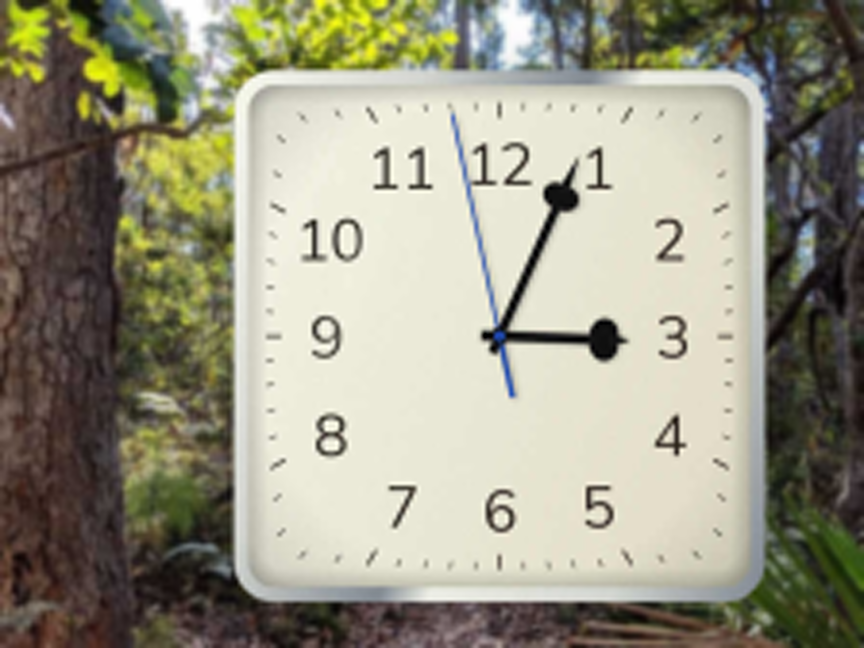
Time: **3:03:58**
